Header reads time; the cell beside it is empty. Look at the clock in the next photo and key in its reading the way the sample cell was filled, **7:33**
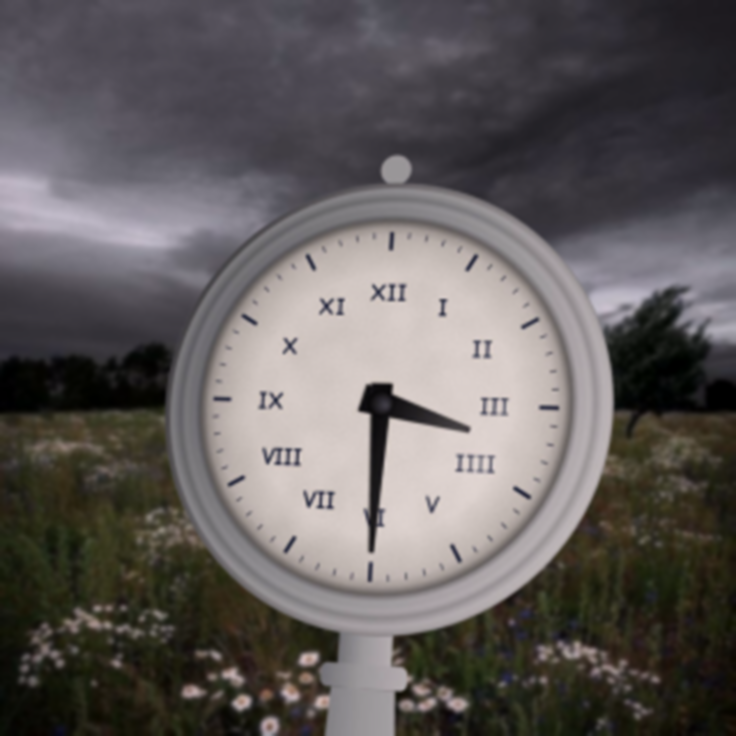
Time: **3:30**
